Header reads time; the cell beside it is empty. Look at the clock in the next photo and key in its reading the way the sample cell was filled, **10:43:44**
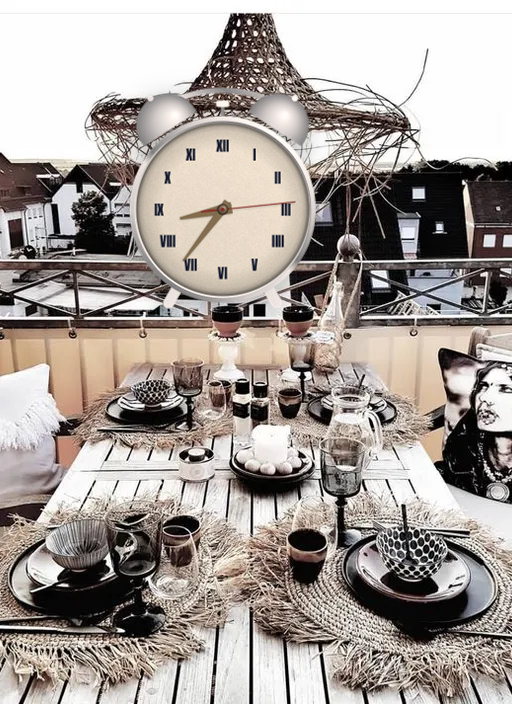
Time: **8:36:14**
